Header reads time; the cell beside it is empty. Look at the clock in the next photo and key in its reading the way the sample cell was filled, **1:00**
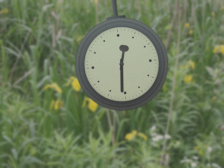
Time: **12:31**
